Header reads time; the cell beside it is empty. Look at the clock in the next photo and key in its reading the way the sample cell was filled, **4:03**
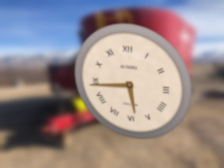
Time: **5:44**
